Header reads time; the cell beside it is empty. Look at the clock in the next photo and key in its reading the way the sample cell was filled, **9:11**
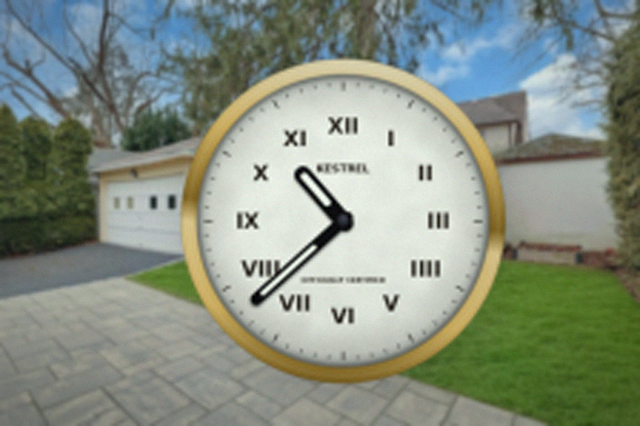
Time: **10:38**
